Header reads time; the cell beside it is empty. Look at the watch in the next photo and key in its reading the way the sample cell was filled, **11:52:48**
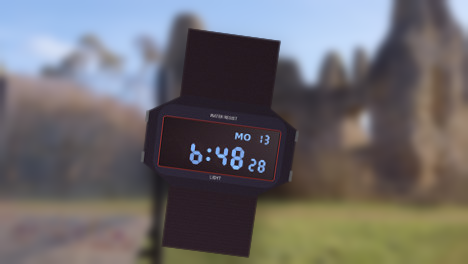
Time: **6:48:28**
